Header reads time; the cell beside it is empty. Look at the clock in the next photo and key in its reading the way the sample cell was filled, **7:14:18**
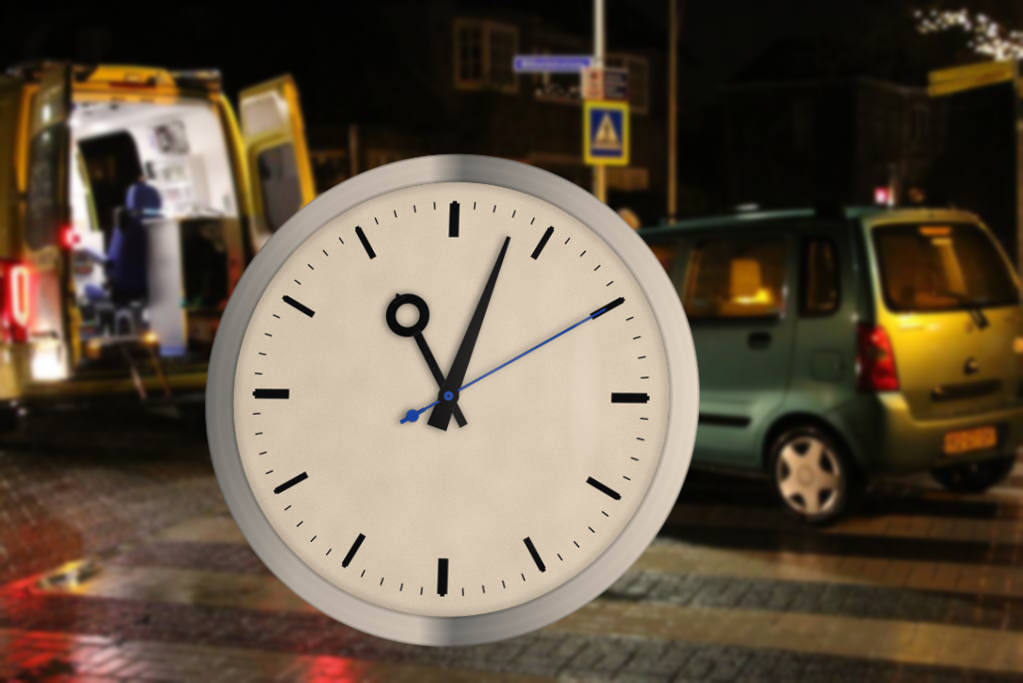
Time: **11:03:10**
